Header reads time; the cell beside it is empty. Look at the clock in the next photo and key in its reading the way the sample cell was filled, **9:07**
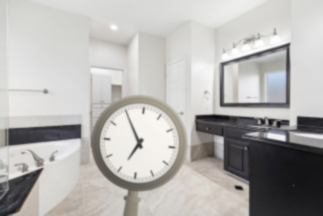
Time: **6:55**
